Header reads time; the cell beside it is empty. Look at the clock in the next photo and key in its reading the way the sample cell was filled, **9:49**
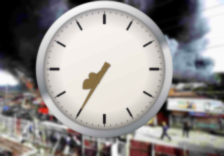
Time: **7:35**
